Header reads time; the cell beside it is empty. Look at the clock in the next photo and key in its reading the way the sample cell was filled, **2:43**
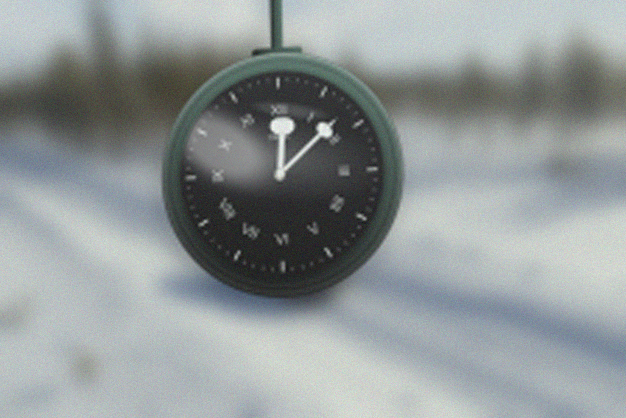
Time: **12:08**
